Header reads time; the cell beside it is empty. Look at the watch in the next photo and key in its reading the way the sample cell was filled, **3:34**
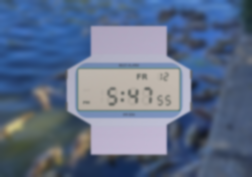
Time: **5:47**
